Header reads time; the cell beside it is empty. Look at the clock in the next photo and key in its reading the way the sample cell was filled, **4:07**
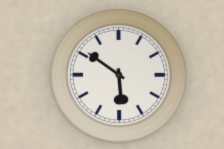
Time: **5:51**
